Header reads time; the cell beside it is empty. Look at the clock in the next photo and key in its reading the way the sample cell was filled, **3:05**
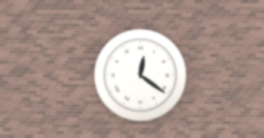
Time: **12:21**
